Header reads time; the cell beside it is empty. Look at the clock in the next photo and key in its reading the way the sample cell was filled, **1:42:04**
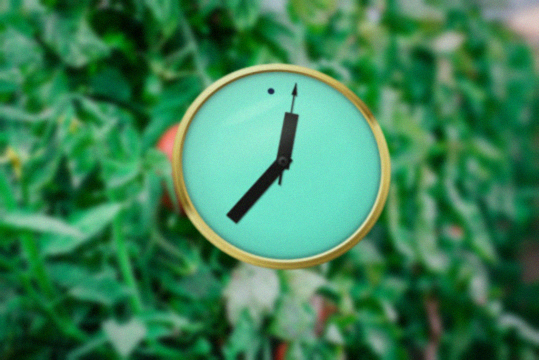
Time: **12:38:03**
